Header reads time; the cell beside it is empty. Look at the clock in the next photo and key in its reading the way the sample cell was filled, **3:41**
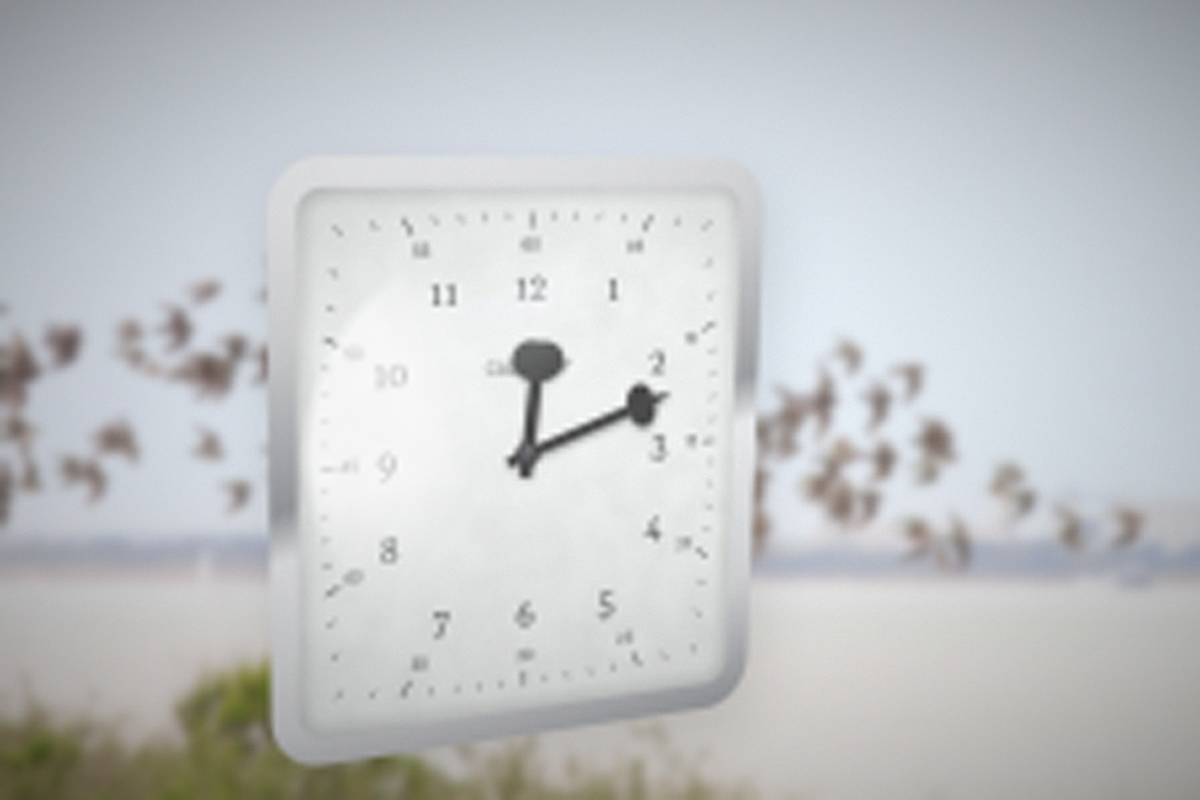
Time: **12:12**
